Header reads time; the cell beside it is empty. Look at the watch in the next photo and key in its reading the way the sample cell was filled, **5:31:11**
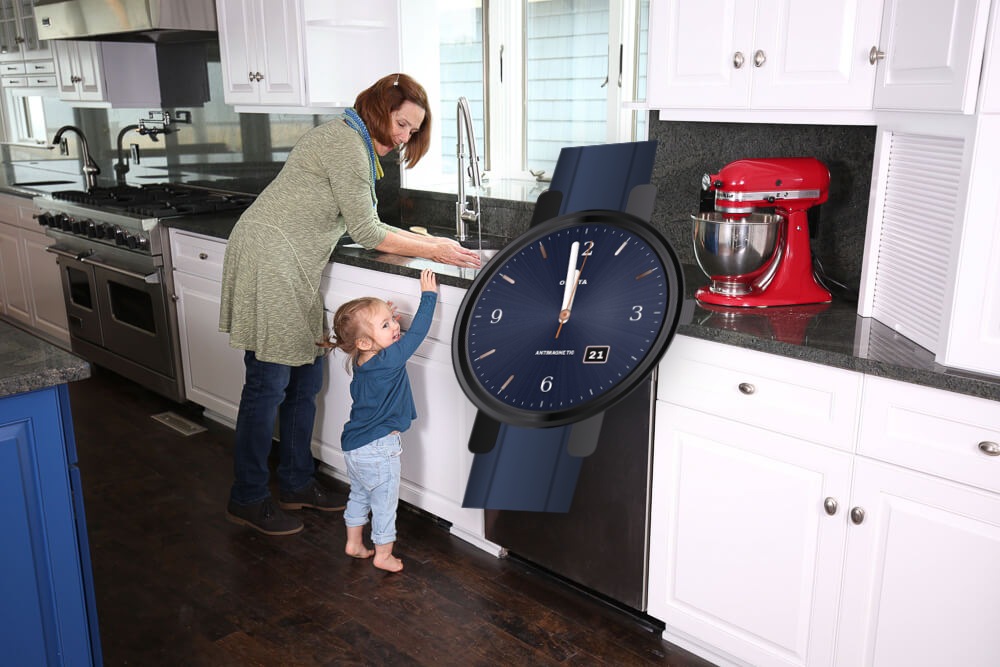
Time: **11:59:01**
